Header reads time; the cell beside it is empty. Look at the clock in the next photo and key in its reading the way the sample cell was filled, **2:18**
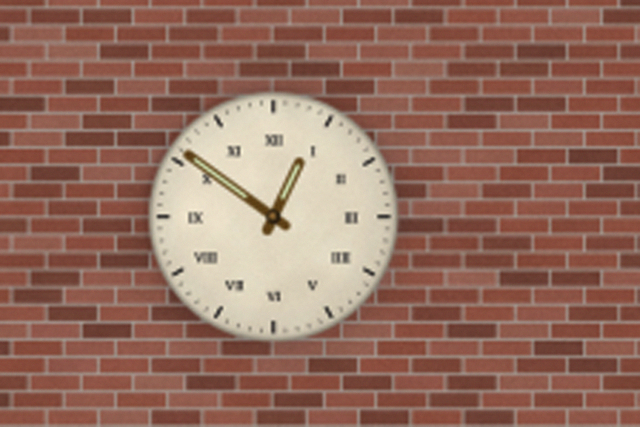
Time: **12:51**
